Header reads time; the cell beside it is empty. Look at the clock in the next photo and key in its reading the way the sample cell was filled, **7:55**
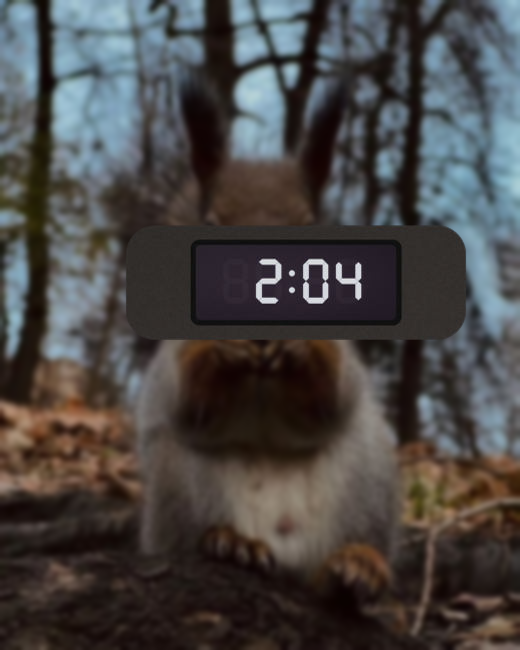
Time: **2:04**
